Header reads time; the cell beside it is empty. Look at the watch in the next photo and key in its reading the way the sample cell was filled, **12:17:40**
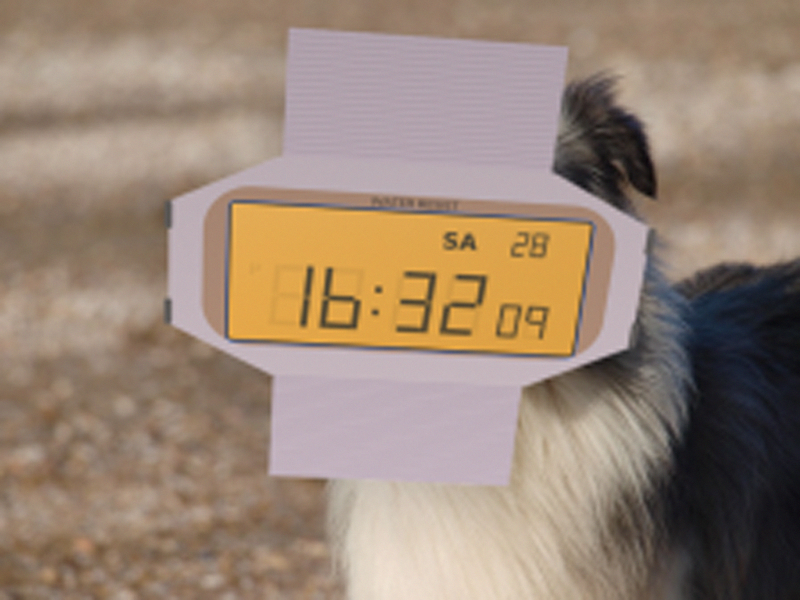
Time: **16:32:09**
